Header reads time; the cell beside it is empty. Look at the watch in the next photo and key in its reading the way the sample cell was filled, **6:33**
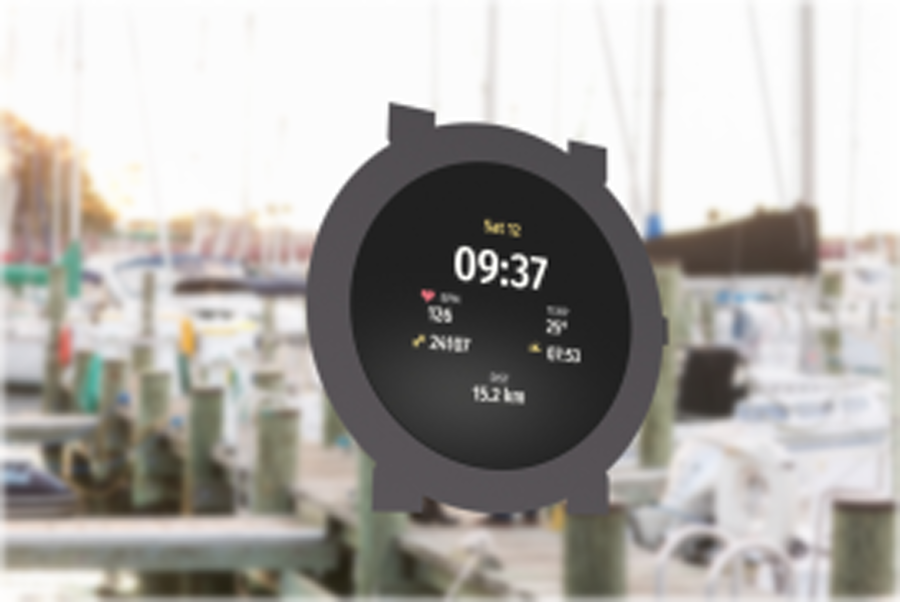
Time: **9:37**
